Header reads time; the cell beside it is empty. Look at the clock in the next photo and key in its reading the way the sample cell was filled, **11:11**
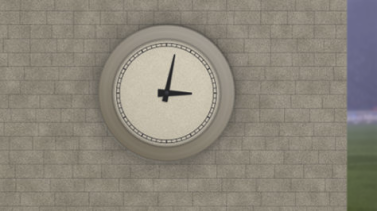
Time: **3:02**
